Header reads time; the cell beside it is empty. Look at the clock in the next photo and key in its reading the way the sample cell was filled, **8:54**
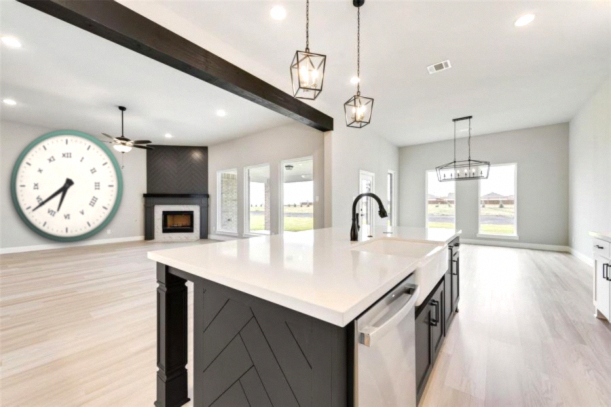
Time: **6:39**
